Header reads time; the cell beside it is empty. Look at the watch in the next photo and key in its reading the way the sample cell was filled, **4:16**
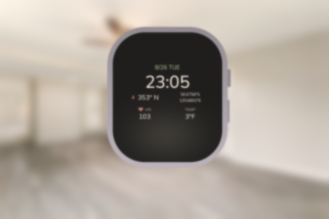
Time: **23:05**
